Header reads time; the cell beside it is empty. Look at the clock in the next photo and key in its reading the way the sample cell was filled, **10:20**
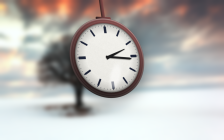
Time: **2:16**
